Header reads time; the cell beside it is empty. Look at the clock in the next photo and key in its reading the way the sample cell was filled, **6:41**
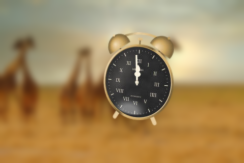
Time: **11:59**
